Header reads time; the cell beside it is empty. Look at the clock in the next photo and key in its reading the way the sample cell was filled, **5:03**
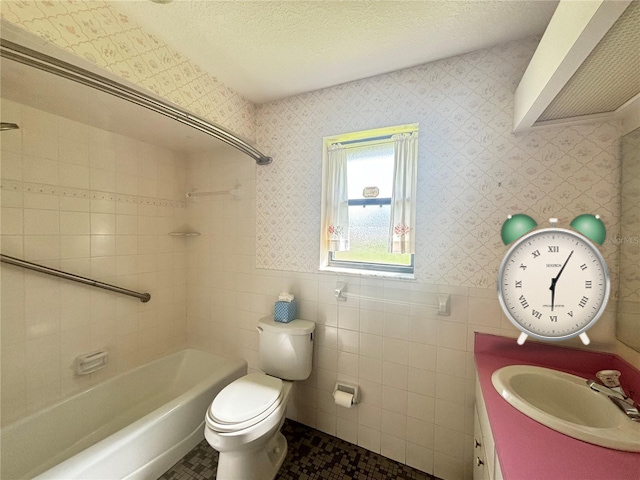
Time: **6:05**
